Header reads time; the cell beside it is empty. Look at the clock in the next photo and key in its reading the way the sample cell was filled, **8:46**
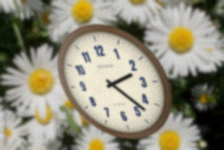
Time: **2:23**
